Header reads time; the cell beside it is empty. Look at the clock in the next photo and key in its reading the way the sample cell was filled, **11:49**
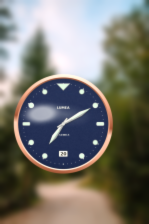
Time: **7:10**
